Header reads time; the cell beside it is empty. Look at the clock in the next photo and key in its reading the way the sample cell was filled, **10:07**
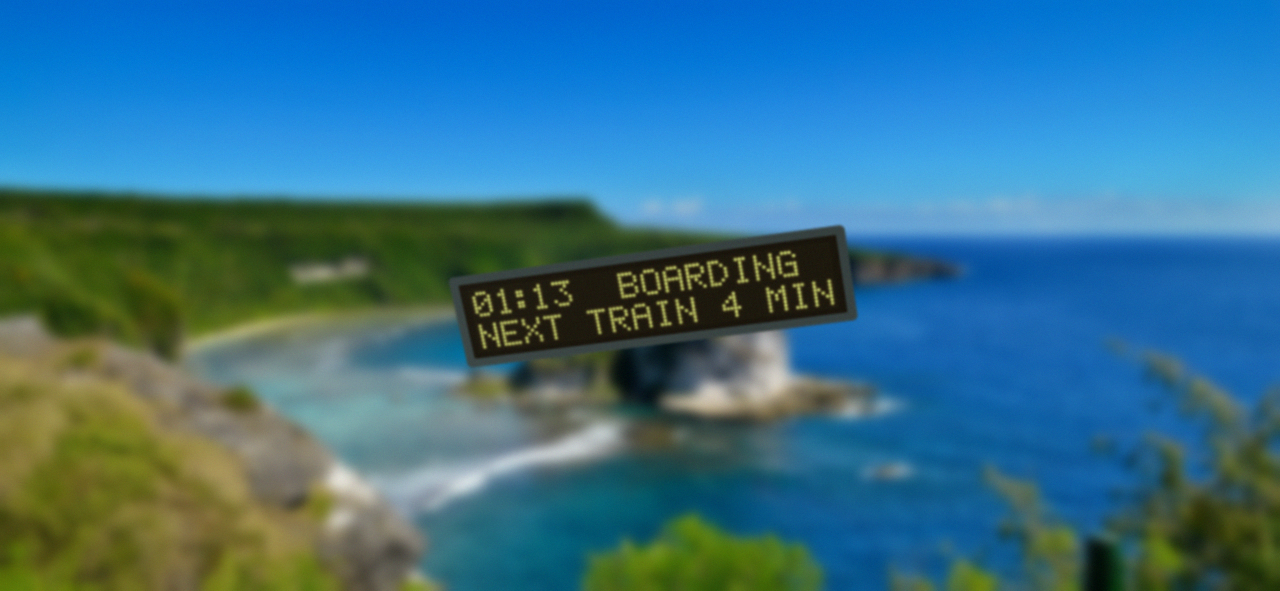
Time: **1:13**
